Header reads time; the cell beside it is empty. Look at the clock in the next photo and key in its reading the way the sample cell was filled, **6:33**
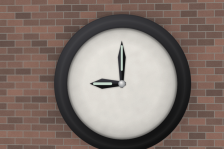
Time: **9:00**
